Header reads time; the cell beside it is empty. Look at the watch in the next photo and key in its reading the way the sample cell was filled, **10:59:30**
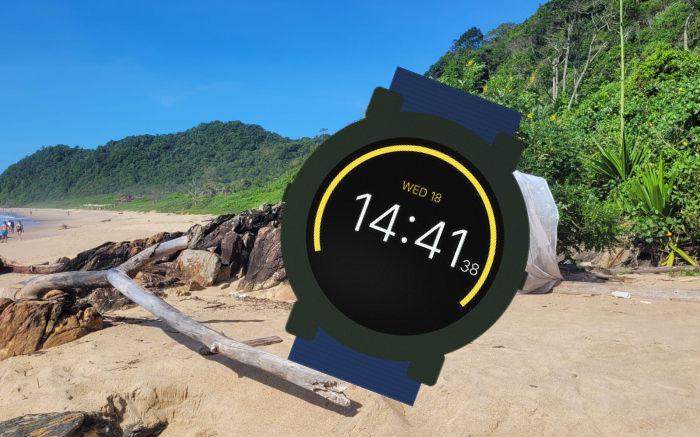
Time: **14:41:38**
